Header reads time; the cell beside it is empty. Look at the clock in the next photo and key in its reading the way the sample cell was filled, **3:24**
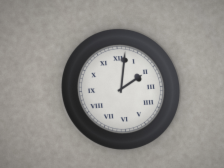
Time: **2:02**
